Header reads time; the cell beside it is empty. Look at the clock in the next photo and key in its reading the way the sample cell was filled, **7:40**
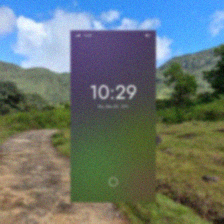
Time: **10:29**
